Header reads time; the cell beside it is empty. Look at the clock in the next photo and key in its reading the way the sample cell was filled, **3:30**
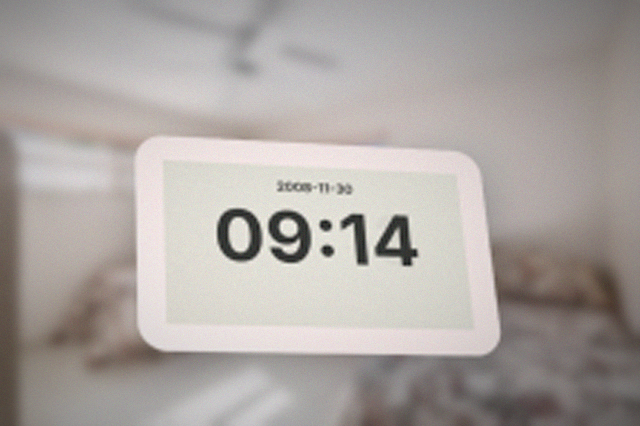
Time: **9:14**
